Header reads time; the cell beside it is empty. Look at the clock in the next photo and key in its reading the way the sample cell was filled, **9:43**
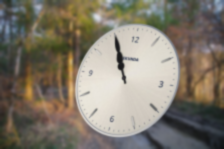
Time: **10:55**
